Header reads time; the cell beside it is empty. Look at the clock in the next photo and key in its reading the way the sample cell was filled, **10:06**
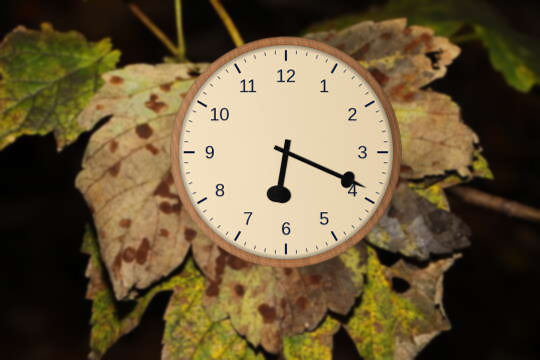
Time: **6:19**
